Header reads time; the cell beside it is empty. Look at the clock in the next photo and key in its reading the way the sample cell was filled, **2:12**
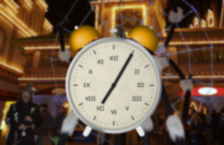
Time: **7:05**
